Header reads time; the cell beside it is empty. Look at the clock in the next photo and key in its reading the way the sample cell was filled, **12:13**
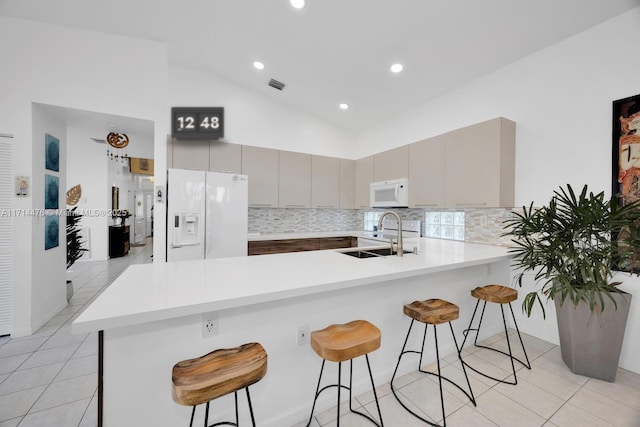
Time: **12:48**
